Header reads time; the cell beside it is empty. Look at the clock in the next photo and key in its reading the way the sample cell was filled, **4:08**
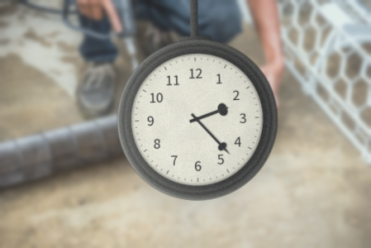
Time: **2:23**
